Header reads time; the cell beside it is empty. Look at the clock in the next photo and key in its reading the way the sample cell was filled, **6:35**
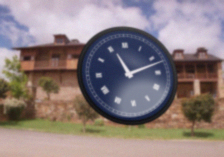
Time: **11:12**
